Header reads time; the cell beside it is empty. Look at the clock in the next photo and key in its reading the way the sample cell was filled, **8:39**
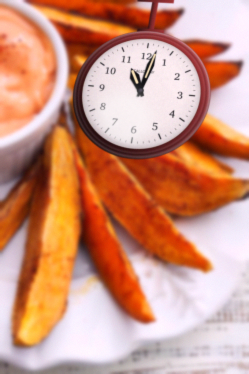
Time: **11:02**
